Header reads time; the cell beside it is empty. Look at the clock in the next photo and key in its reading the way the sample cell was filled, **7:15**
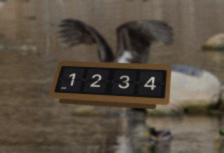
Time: **12:34**
